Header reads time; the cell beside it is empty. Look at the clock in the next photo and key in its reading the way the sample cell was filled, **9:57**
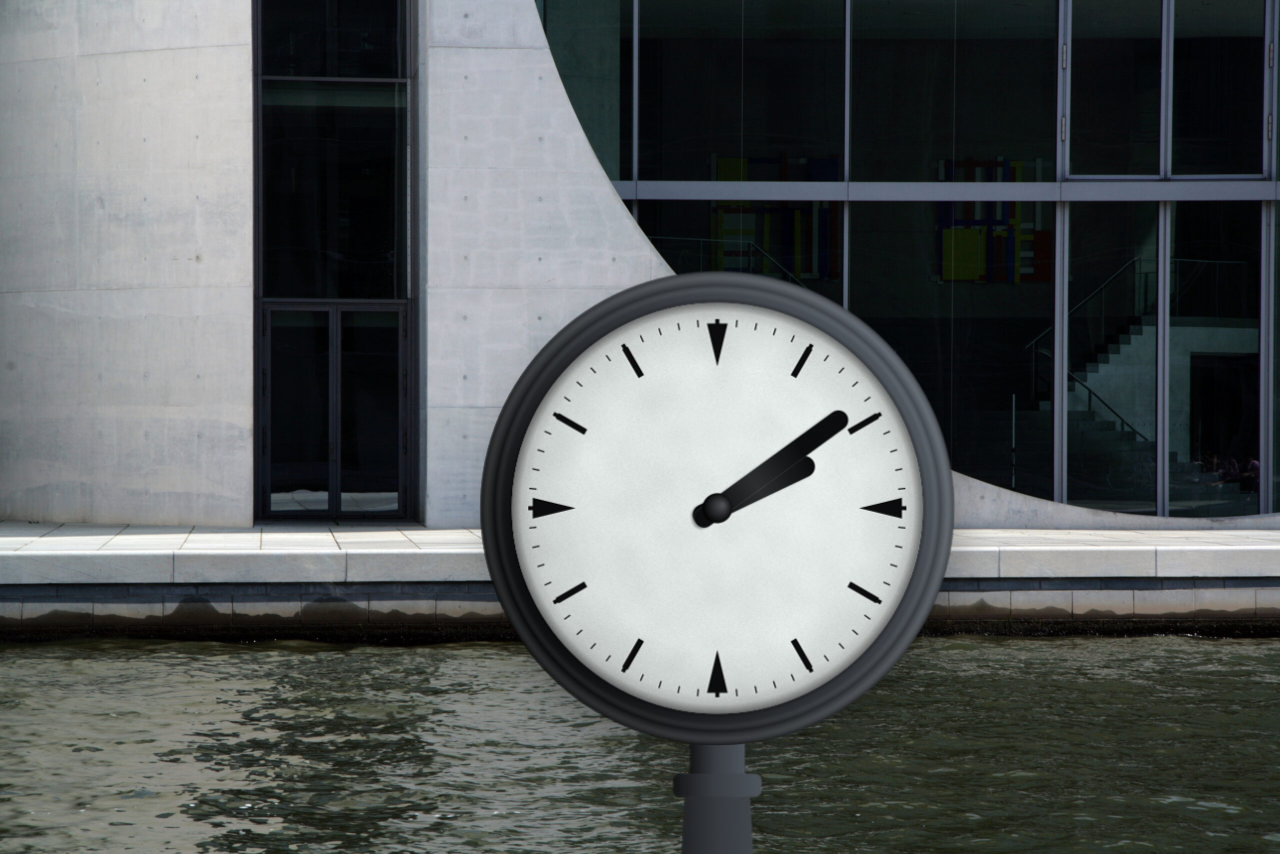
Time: **2:09**
